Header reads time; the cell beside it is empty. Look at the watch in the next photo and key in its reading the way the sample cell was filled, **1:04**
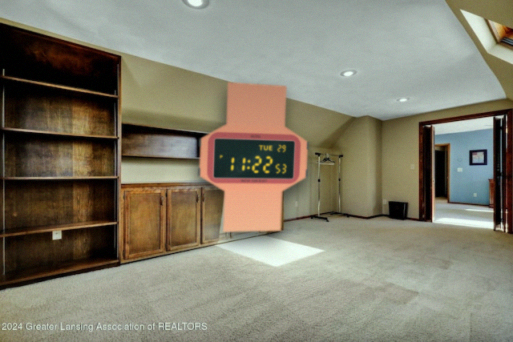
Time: **11:22**
